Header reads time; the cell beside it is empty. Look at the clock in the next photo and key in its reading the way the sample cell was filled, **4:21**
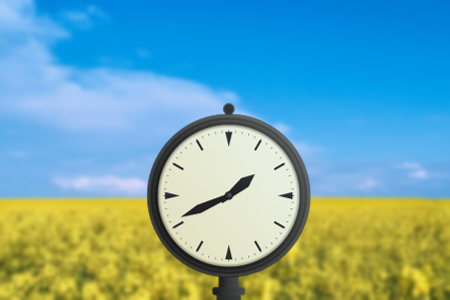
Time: **1:41**
